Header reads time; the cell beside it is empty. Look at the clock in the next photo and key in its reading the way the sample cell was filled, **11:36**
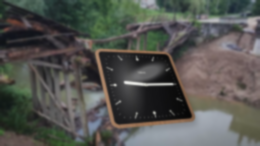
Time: **9:15**
